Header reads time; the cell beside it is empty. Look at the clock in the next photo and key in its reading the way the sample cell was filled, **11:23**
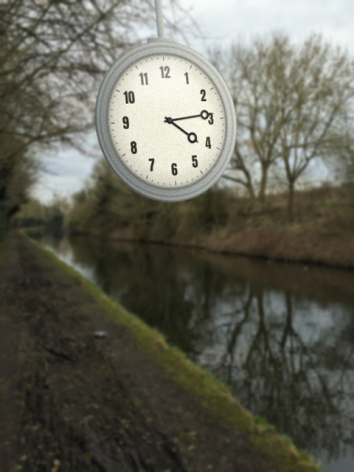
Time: **4:14**
